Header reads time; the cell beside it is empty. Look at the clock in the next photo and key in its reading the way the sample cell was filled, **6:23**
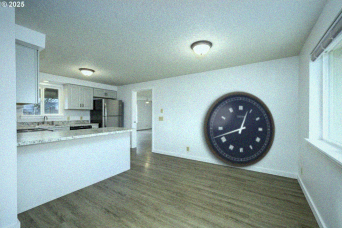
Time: **12:42**
